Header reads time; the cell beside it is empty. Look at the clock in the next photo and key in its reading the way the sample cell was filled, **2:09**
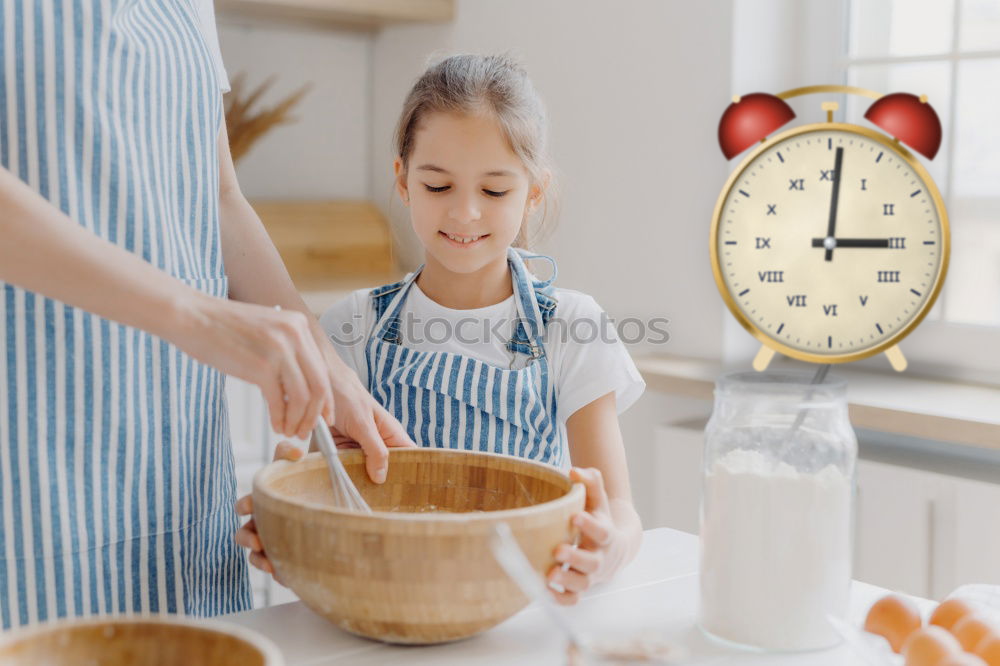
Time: **3:01**
